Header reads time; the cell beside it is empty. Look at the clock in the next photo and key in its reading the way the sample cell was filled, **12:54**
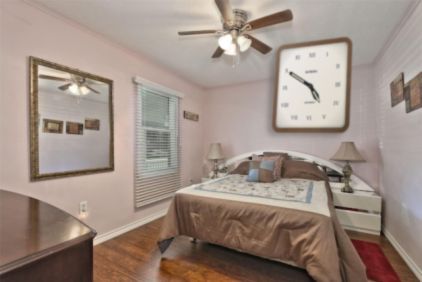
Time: **4:50**
